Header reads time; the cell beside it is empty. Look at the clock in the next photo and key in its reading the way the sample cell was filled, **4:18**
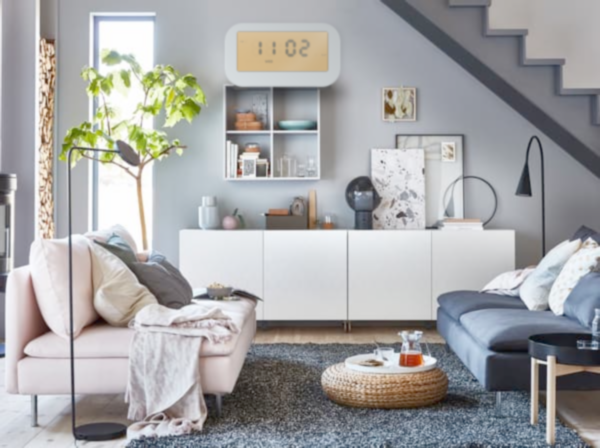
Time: **11:02**
